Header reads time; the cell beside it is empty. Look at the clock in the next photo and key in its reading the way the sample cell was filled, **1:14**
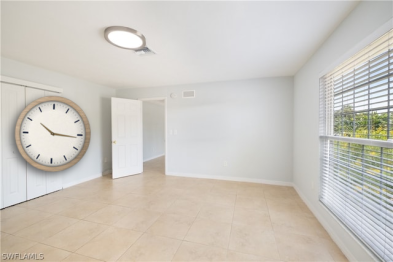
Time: **10:16**
